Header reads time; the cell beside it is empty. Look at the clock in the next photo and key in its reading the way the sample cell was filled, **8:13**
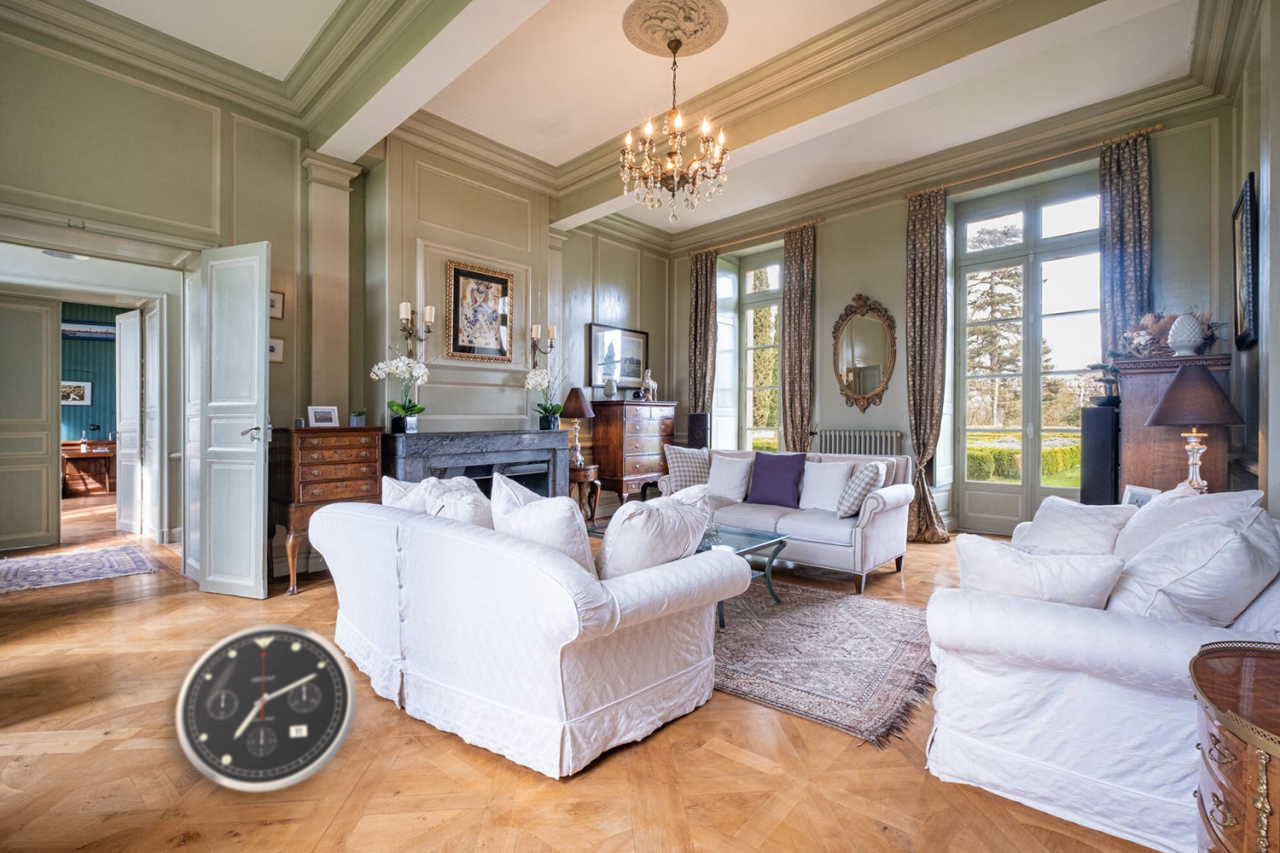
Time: **7:11**
